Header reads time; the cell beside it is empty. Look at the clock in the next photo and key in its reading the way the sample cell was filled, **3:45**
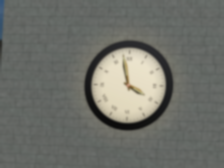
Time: **3:58**
